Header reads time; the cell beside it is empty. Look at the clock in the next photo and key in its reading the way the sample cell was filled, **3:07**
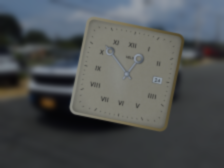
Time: **12:52**
